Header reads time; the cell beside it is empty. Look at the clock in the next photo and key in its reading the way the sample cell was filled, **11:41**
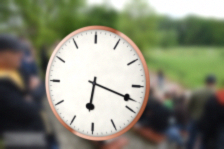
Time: **6:18**
